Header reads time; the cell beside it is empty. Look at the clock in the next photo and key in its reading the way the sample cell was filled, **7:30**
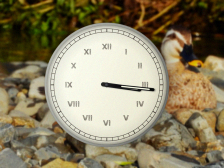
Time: **3:16**
